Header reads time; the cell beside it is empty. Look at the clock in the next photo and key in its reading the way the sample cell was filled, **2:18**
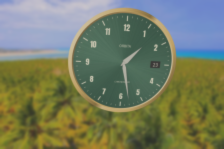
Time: **1:28**
